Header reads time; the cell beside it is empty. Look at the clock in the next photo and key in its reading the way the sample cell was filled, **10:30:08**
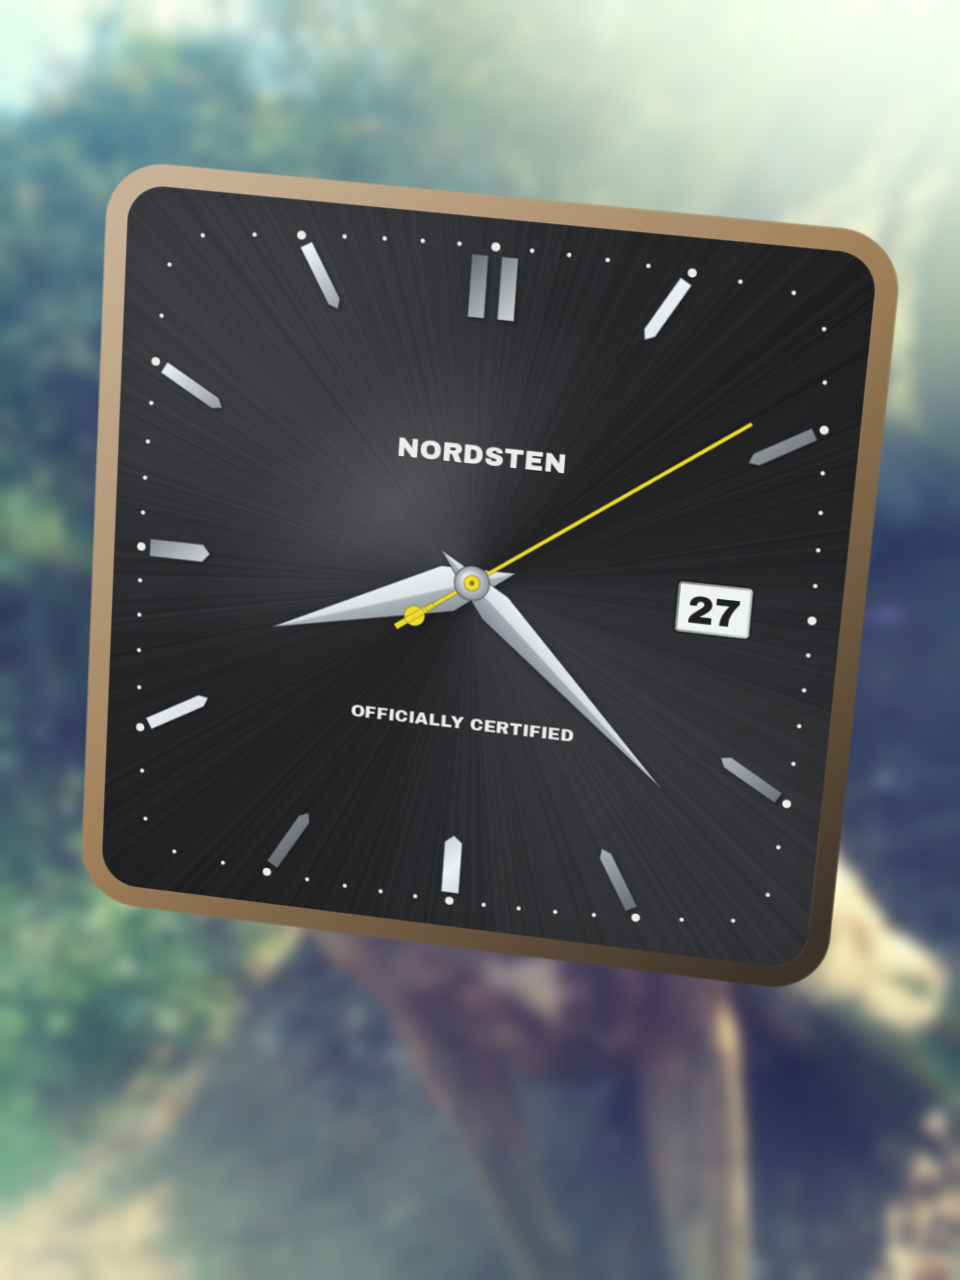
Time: **8:22:09**
